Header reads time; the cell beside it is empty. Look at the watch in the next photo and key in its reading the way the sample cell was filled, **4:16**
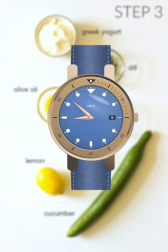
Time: **8:52**
